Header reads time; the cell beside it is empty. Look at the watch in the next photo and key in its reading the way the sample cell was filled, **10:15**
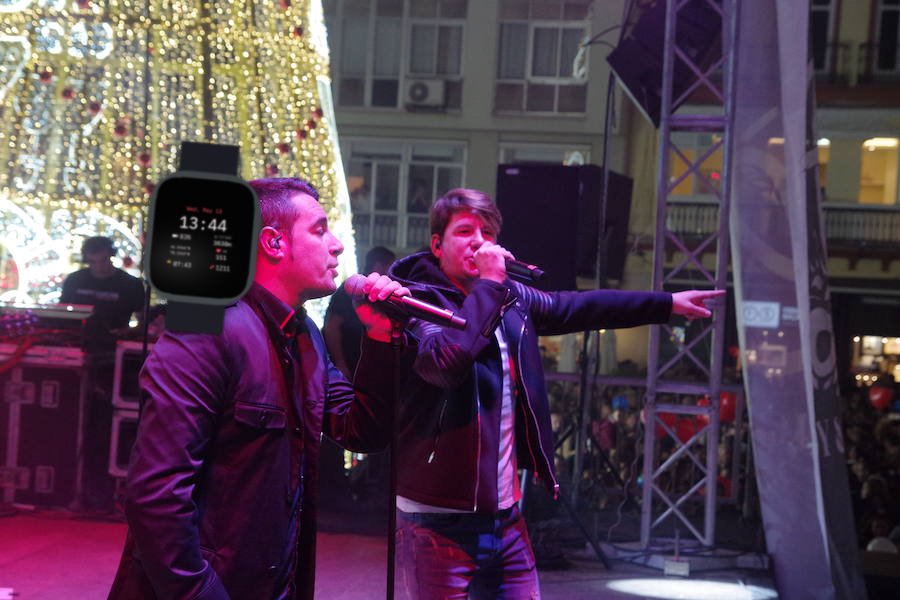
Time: **13:44**
